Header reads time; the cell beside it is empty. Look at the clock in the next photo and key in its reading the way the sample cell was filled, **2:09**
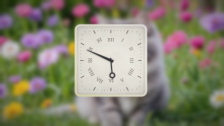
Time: **5:49**
